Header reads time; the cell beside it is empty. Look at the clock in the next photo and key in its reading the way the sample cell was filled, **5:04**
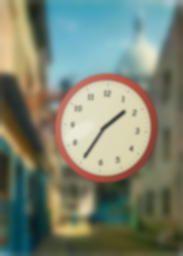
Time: **1:35**
